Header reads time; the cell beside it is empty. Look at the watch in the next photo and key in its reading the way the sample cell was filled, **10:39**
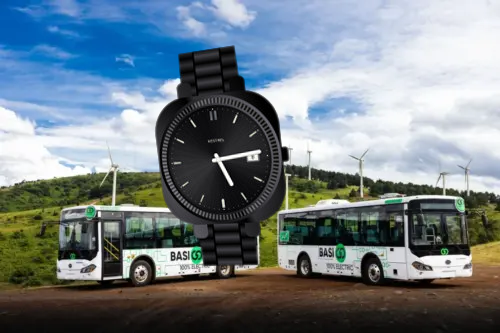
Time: **5:14**
